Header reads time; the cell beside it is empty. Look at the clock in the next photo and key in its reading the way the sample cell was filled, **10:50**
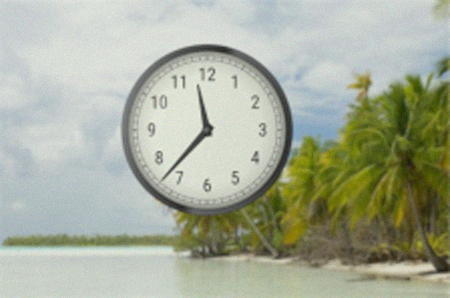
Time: **11:37**
